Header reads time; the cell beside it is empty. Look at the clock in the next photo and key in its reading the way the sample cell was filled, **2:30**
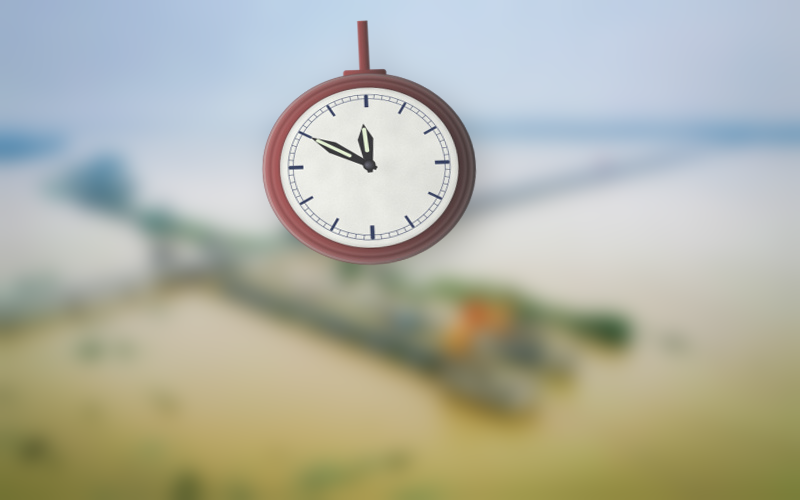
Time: **11:50**
